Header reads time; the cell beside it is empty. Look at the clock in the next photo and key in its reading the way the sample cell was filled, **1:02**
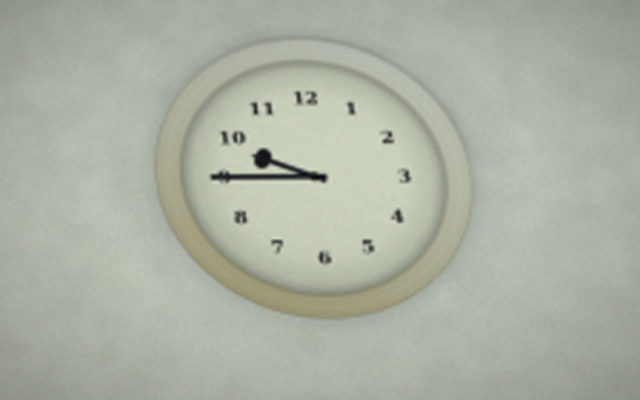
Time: **9:45**
